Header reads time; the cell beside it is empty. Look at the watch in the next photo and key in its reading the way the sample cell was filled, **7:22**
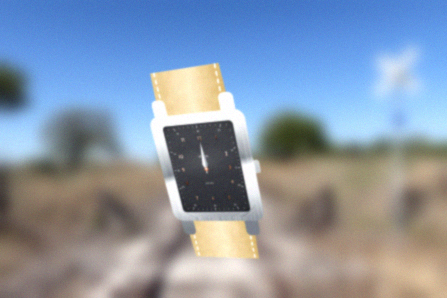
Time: **12:00**
